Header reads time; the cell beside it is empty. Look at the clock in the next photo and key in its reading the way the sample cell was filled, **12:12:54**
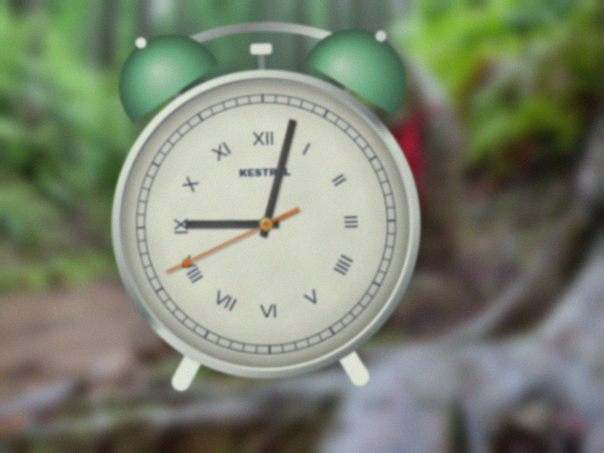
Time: **9:02:41**
